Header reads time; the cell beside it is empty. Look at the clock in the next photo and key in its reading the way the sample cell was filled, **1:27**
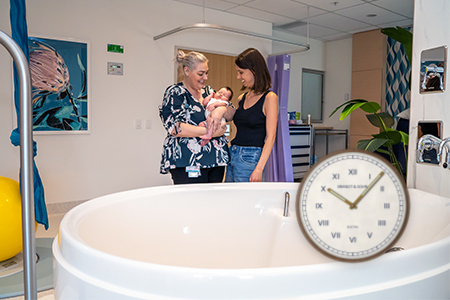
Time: **10:07**
